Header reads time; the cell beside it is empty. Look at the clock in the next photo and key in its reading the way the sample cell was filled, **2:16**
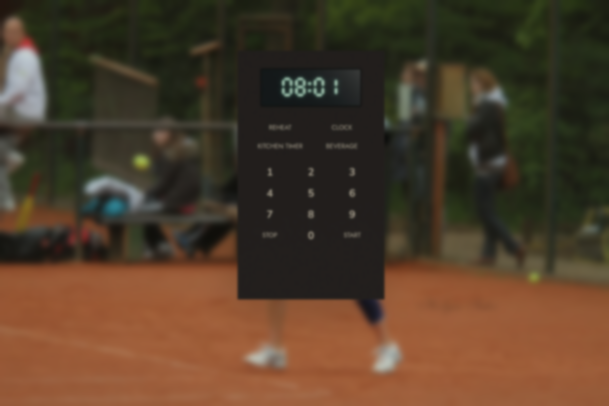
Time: **8:01**
